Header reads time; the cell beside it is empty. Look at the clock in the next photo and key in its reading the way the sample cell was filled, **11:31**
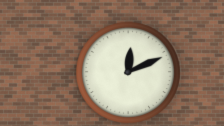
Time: **12:11**
